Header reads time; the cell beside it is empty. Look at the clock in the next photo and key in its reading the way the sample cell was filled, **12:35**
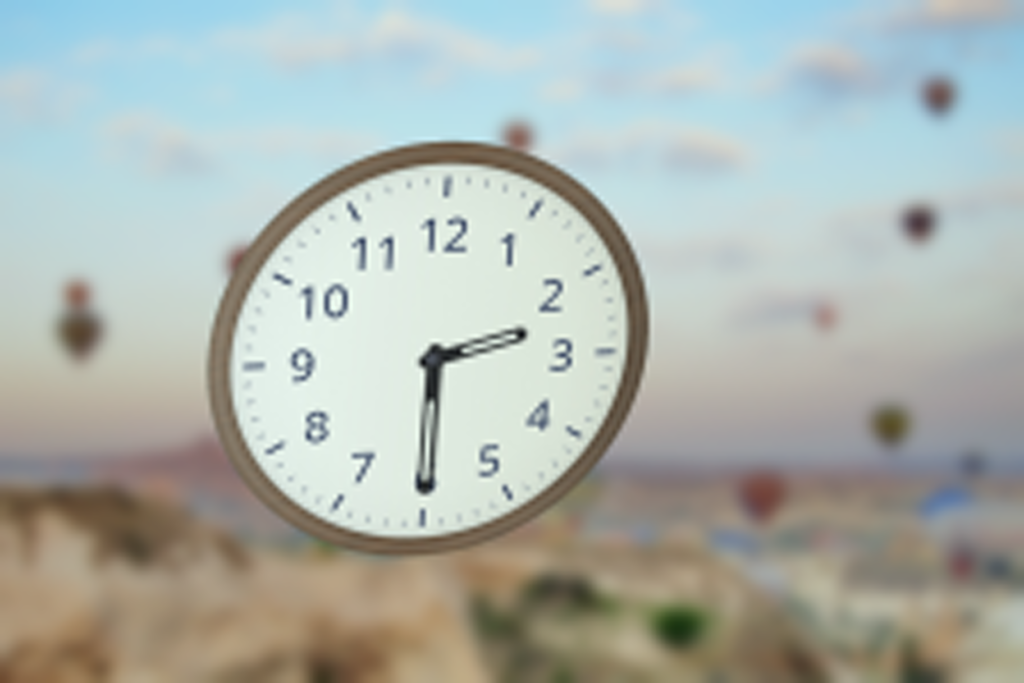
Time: **2:30**
